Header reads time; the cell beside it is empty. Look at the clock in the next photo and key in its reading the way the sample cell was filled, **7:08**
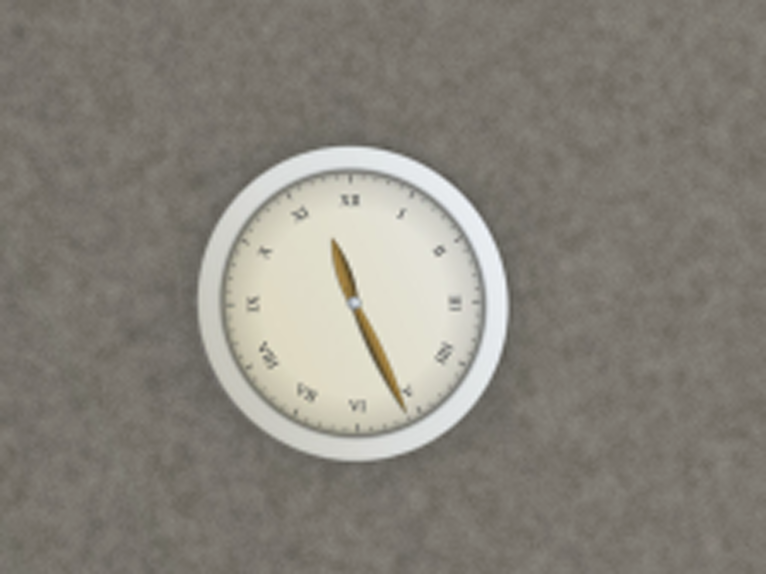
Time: **11:26**
